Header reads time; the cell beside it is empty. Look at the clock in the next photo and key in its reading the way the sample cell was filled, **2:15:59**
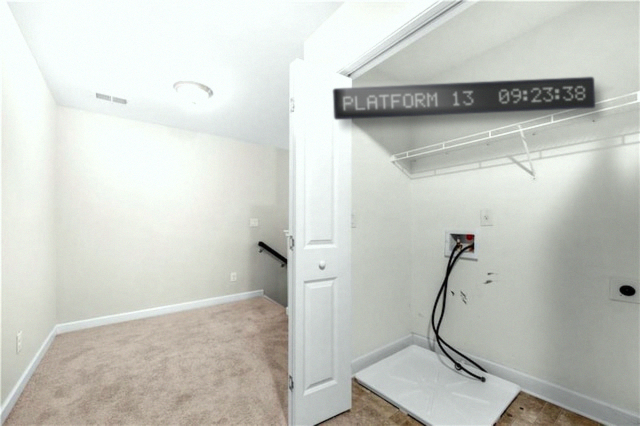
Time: **9:23:38**
